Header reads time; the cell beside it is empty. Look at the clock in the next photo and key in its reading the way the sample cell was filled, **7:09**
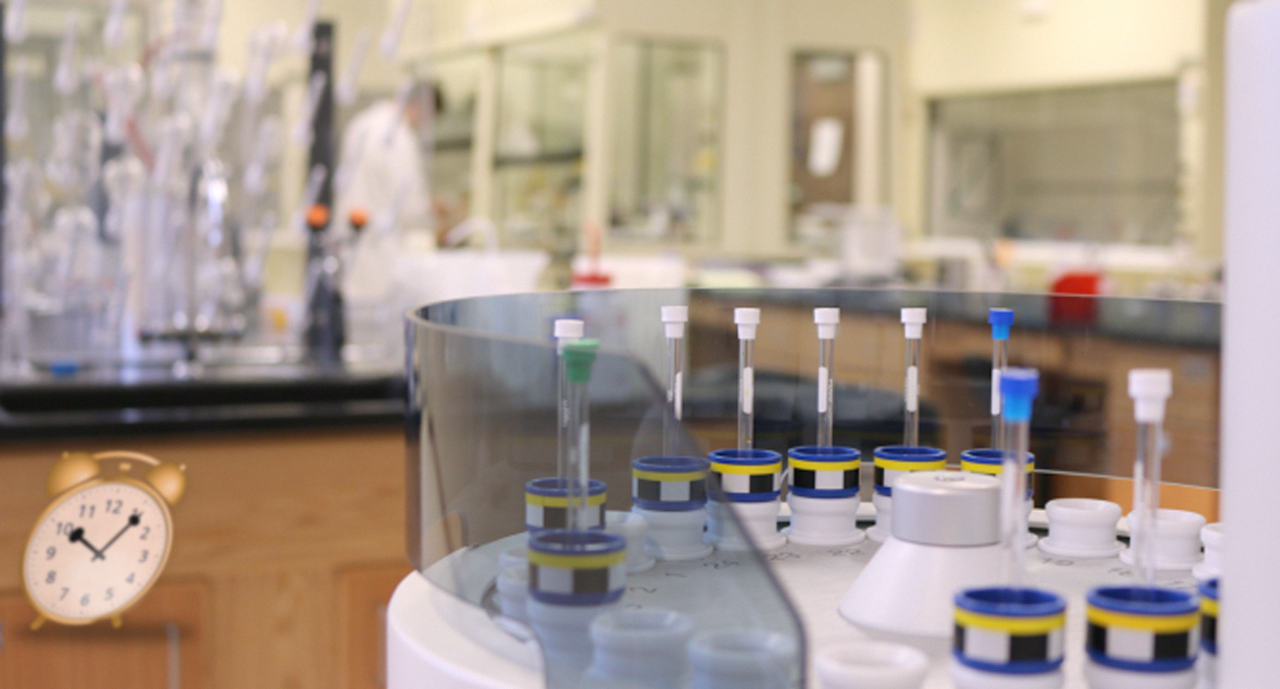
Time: **10:06**
